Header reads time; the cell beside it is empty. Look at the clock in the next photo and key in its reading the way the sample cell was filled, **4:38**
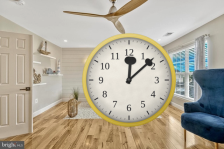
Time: **12:08**
